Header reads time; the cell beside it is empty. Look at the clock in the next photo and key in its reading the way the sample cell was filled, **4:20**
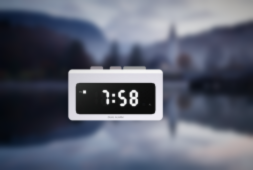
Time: **7:58**
